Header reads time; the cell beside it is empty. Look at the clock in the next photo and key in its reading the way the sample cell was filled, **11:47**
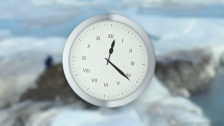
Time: **12:21**
